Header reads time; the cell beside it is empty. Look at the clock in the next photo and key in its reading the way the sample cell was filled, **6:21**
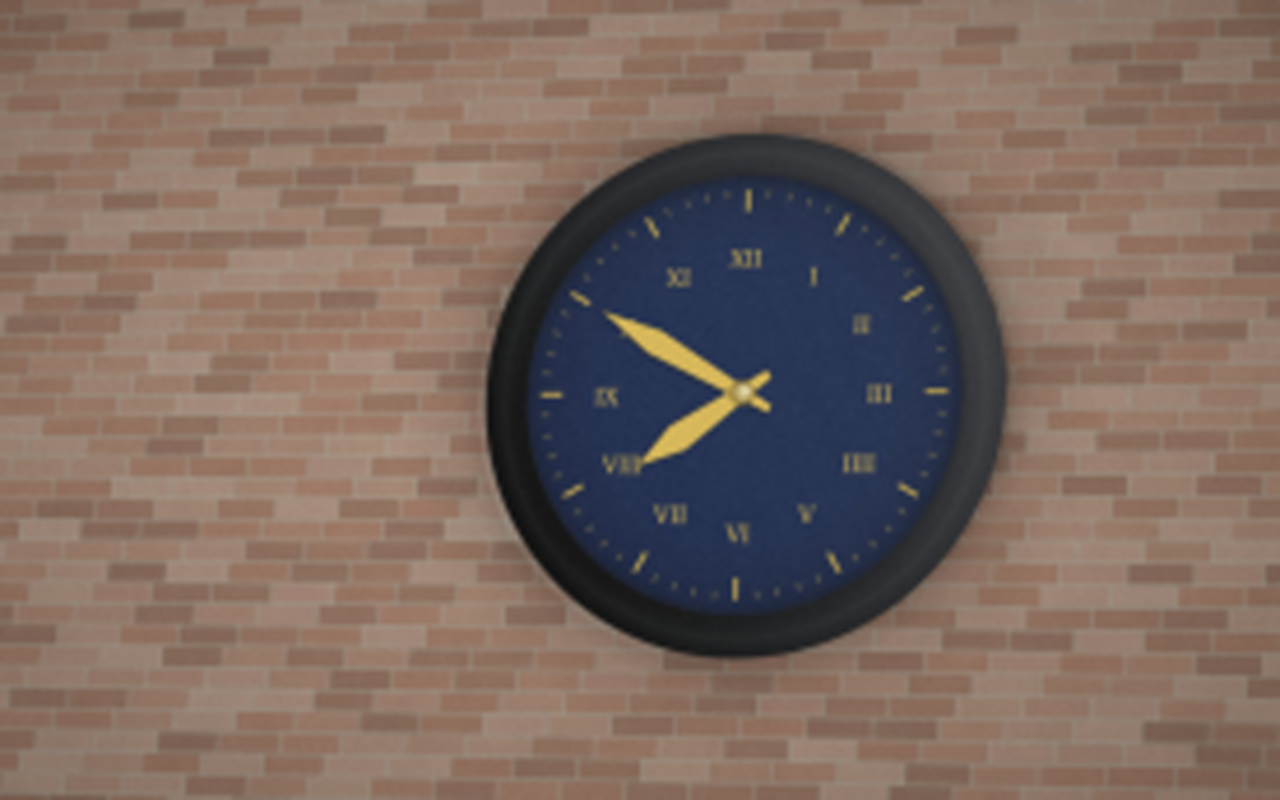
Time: **7:50**
